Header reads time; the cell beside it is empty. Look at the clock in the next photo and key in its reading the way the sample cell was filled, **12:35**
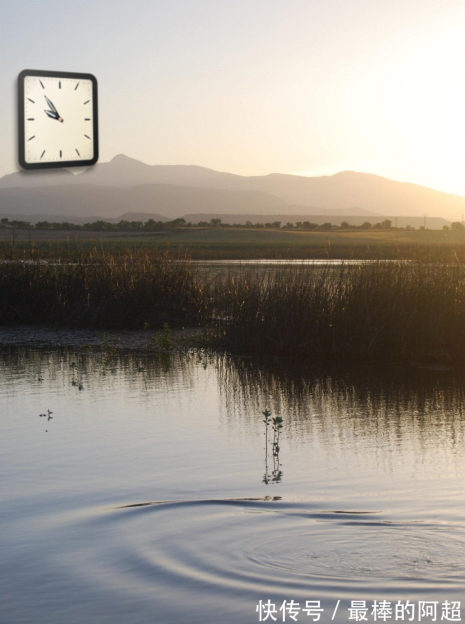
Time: **9:54**
